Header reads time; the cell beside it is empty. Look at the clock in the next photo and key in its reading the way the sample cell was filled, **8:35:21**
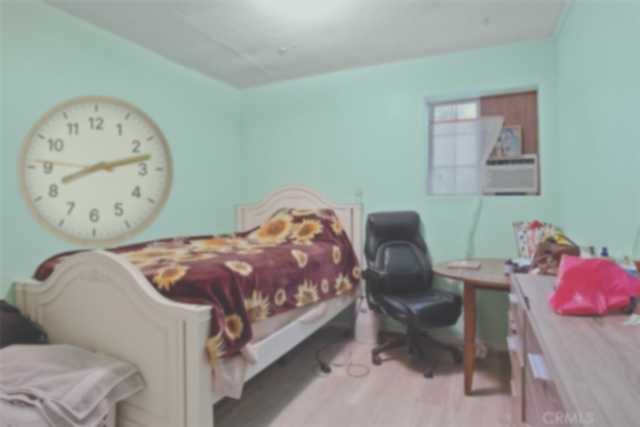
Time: **8:12:46**
